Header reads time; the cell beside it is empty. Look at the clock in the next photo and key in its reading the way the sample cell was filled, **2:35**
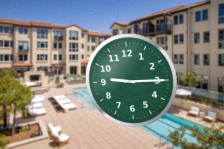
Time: **9:15**
